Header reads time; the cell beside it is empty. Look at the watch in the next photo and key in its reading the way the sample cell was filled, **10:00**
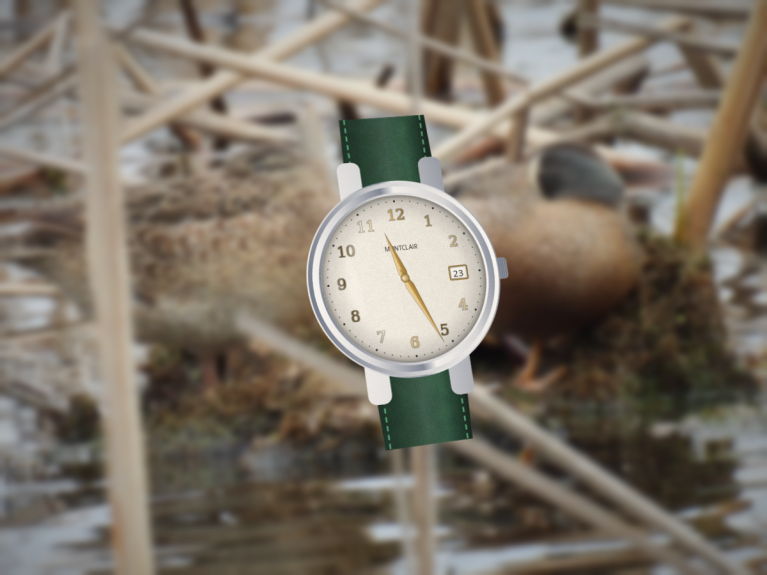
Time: **11:26**
